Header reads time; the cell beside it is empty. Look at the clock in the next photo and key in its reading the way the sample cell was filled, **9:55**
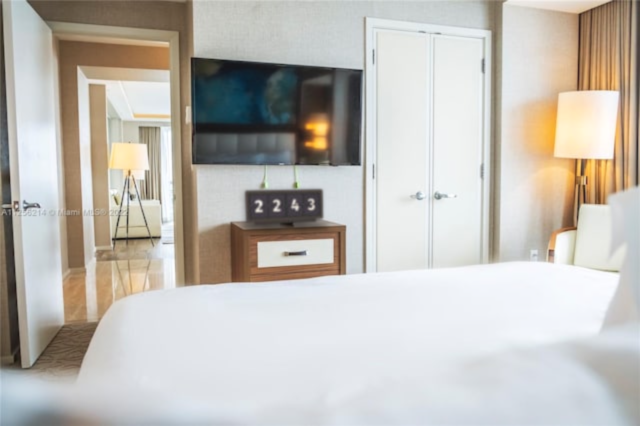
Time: **22:43**
